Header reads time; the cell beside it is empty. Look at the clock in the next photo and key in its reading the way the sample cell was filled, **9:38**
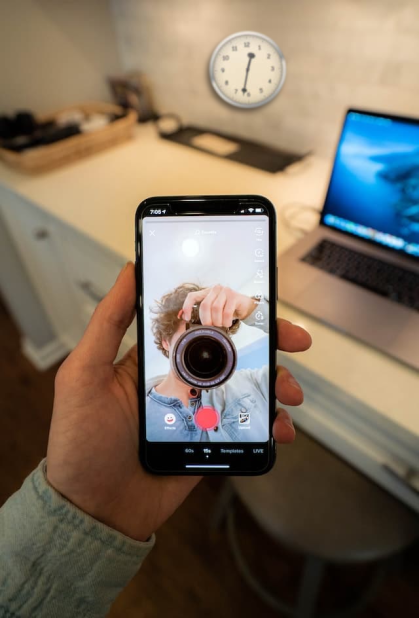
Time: **12:32**
